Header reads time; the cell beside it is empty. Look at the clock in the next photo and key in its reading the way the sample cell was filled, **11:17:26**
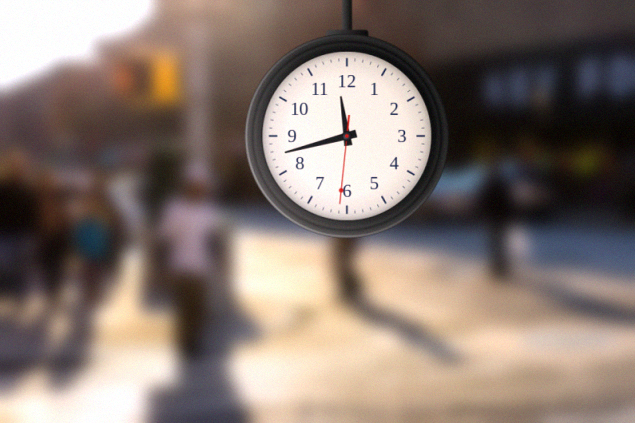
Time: **11:42:31**
